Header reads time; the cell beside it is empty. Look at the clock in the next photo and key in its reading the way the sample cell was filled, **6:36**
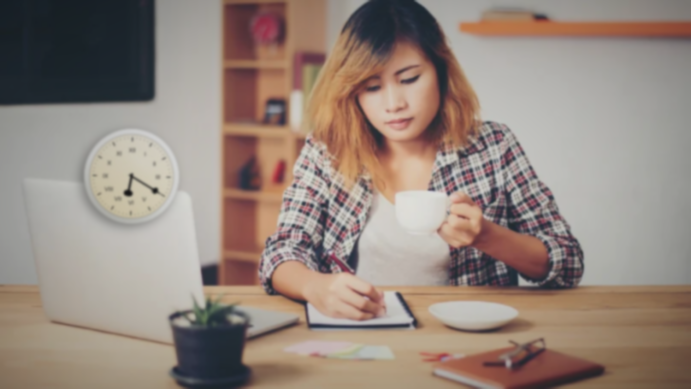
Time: **6:20**
